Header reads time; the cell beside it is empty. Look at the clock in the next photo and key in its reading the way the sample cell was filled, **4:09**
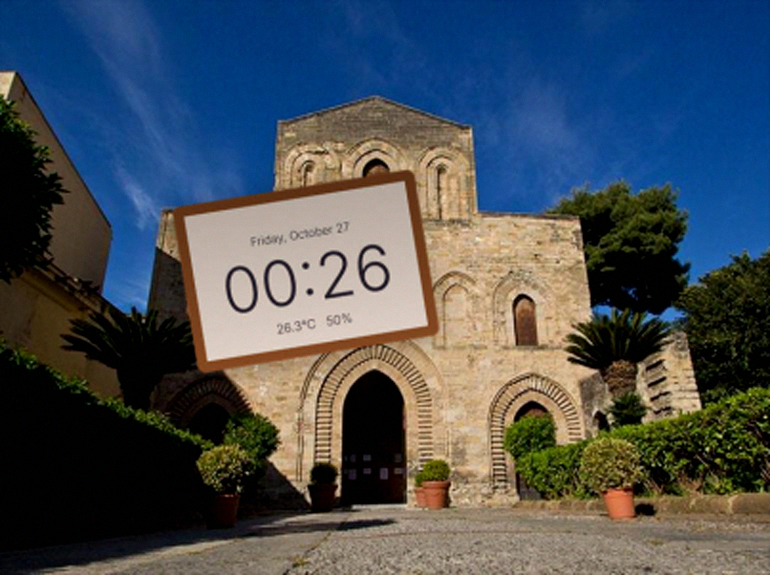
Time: **0:26**
